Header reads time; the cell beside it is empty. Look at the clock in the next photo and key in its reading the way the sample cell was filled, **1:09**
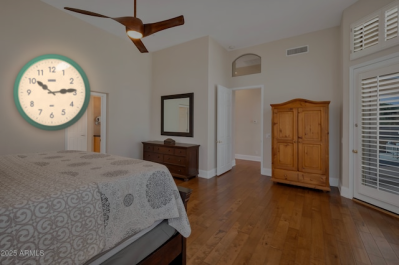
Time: **10:14**
